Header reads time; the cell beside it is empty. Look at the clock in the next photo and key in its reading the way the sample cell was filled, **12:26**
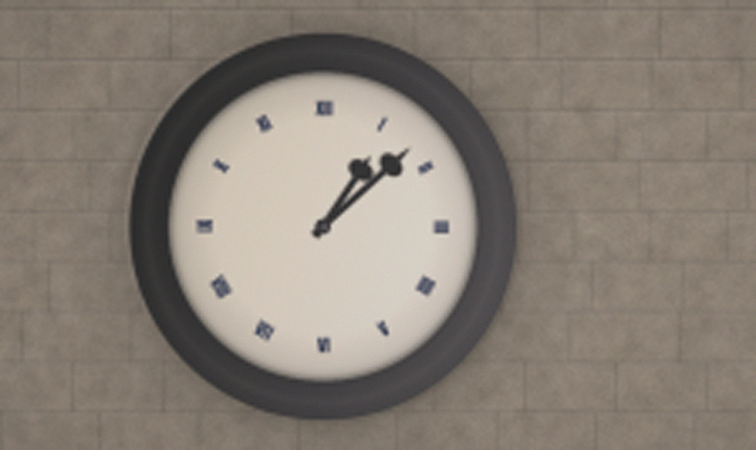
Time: **1:08**
